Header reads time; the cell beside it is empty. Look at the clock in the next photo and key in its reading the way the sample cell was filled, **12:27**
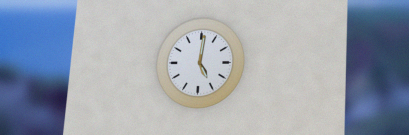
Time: **5:01**
